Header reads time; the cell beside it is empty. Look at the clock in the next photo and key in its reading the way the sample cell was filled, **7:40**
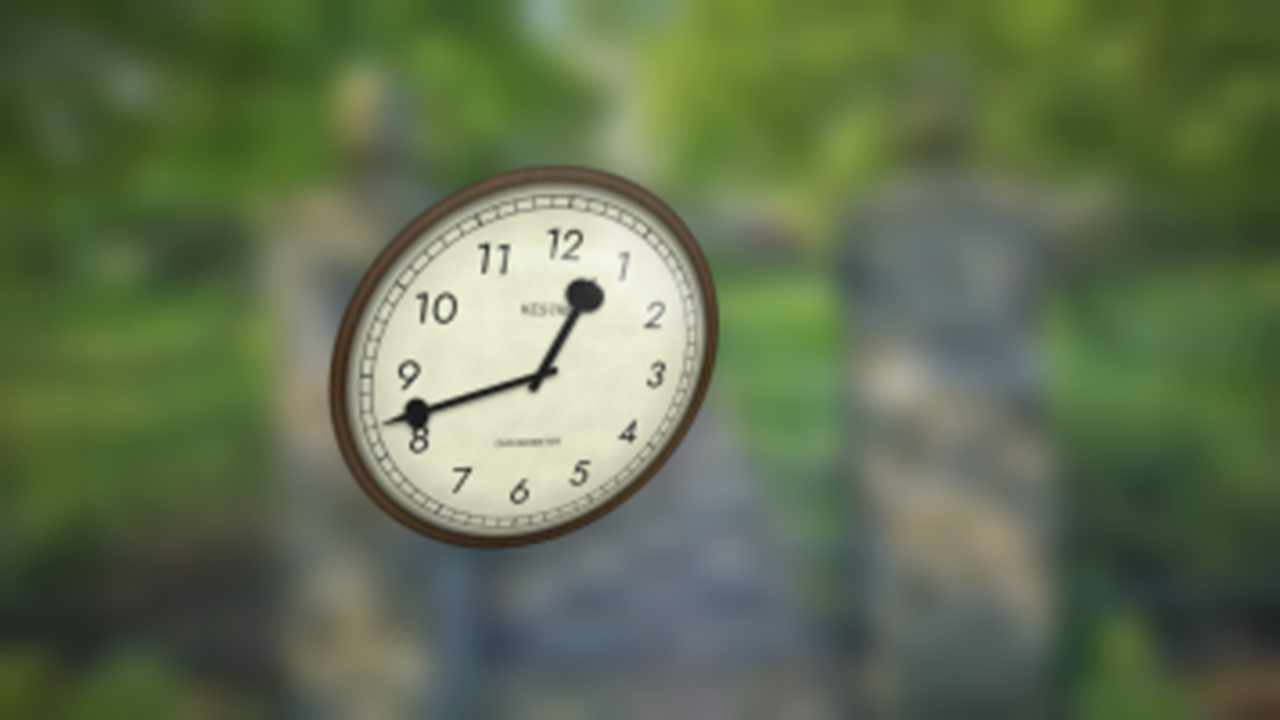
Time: **12:42**
